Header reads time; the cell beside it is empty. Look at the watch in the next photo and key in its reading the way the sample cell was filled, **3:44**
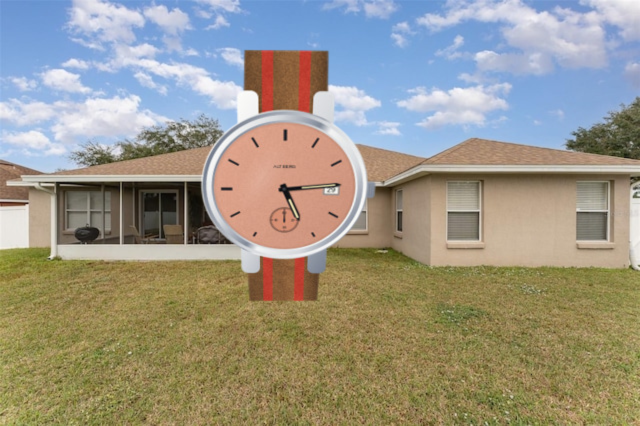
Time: **5:14**
